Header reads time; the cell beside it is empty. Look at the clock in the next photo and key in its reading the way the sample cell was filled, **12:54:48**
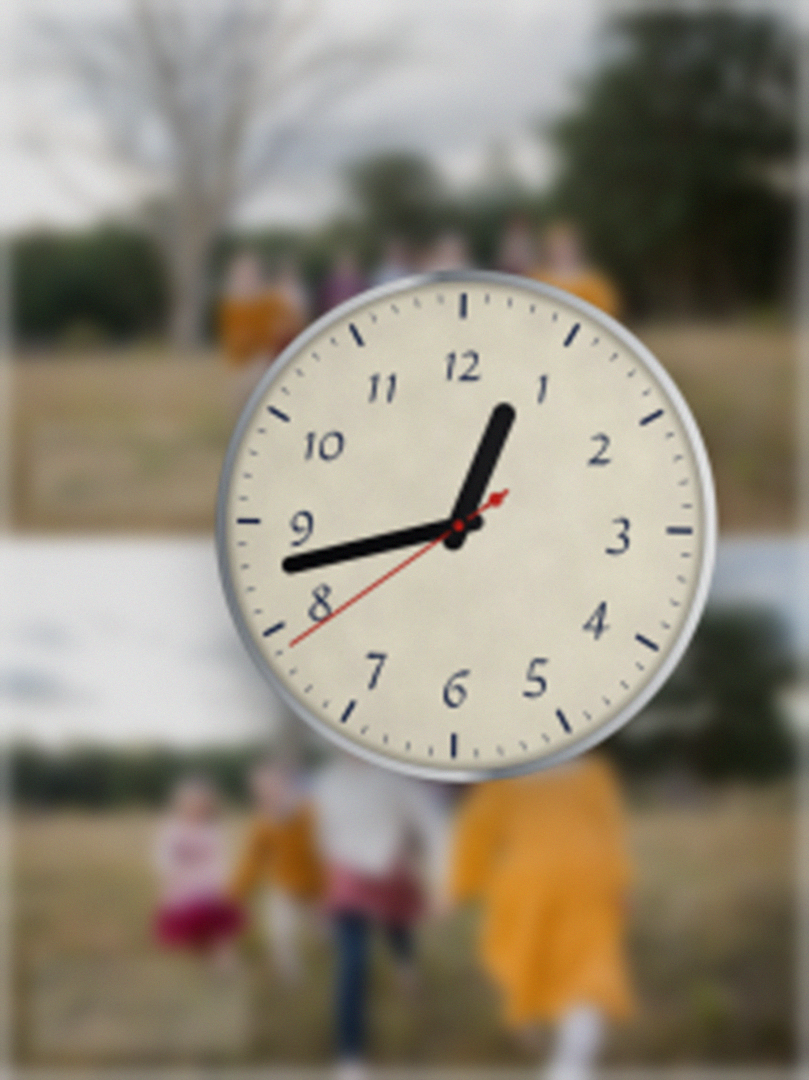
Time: **12:42:39**
